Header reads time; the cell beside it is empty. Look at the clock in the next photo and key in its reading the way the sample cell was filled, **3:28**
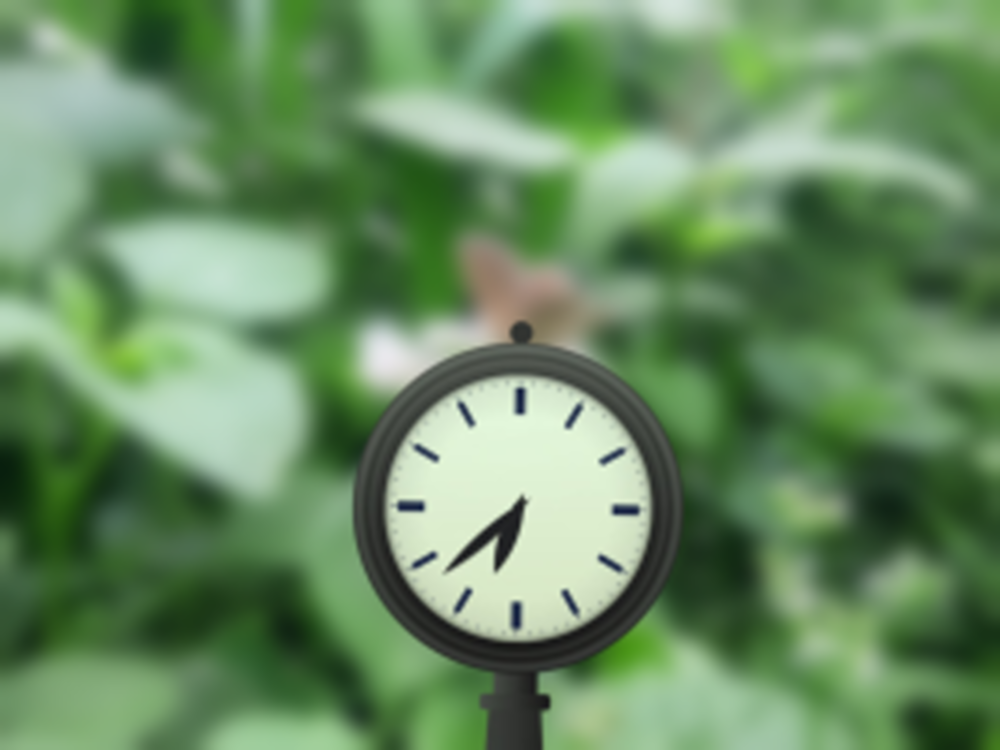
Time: **6:38**
